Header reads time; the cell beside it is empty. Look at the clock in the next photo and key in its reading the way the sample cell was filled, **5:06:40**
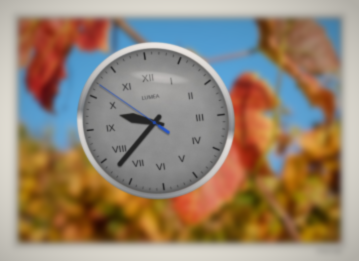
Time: **9:37:52**
